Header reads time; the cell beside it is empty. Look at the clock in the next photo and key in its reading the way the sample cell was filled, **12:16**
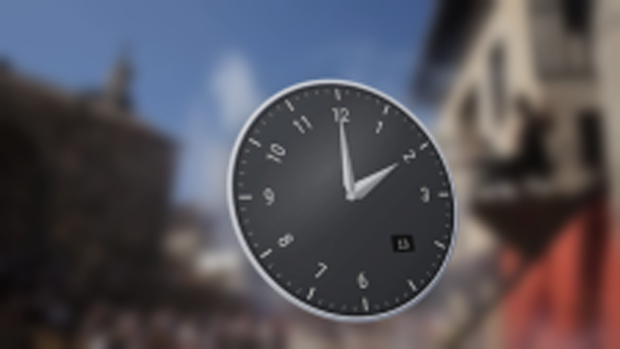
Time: **2:00**
